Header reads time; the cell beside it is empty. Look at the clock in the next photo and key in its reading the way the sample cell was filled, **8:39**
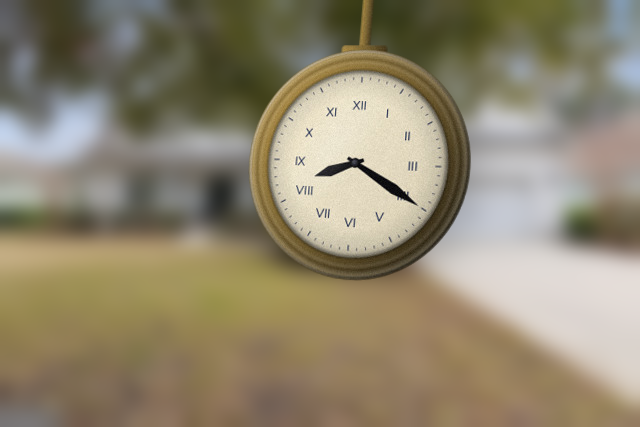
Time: **8:20**
